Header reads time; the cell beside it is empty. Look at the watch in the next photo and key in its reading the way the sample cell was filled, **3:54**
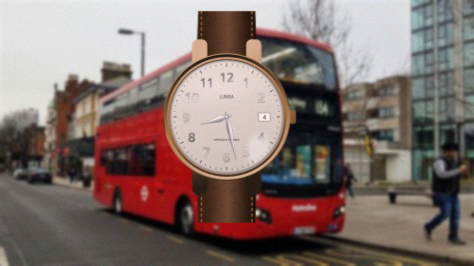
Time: **8:28**
